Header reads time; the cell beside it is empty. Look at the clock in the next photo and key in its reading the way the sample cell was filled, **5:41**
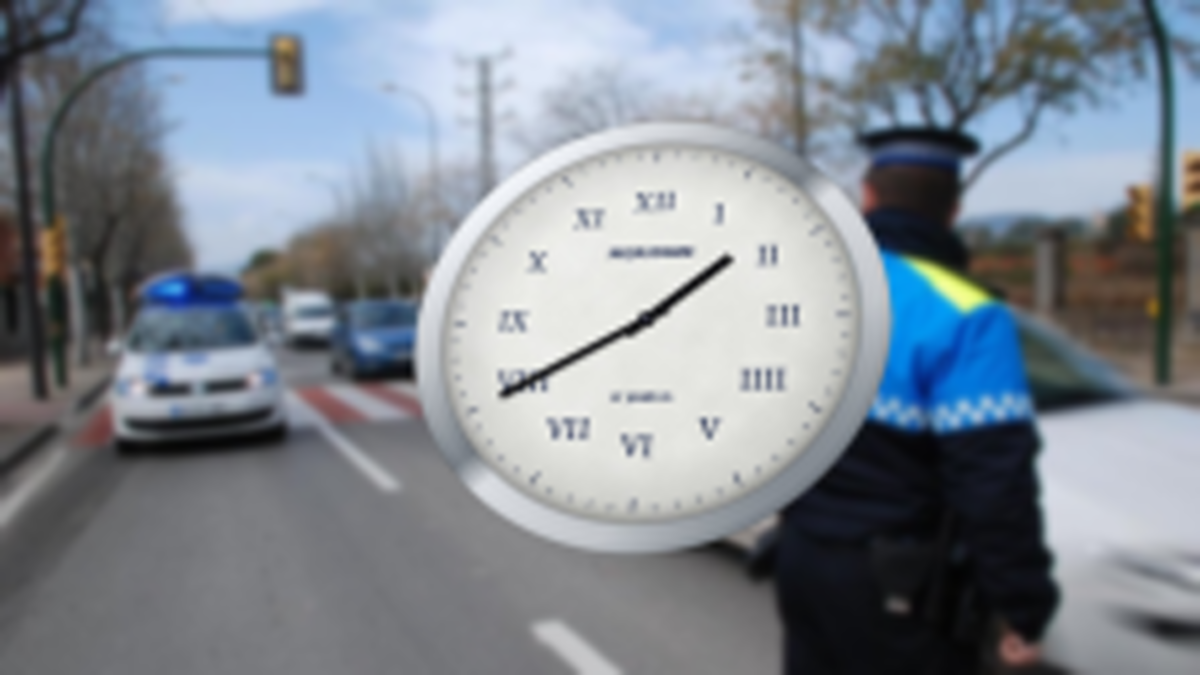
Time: **1:40**
